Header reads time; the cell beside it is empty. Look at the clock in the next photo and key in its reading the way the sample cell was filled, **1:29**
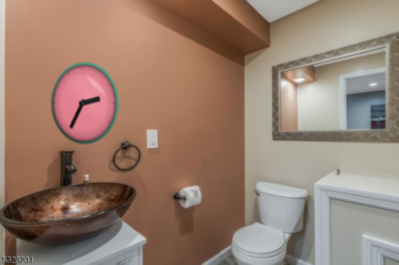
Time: **2:35**
